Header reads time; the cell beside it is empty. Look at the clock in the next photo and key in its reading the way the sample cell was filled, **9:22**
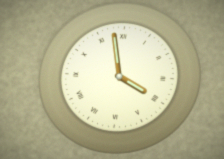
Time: **3:58**
